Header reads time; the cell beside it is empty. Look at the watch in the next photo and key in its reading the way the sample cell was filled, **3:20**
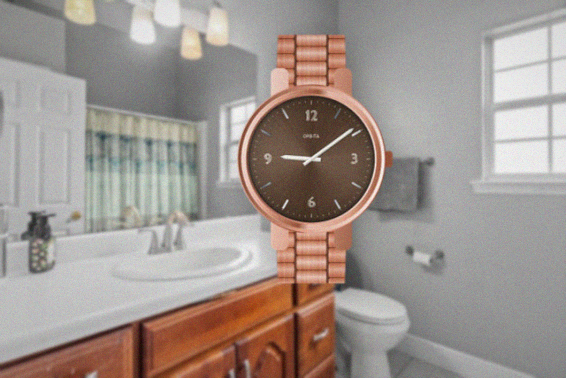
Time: **9:09**
